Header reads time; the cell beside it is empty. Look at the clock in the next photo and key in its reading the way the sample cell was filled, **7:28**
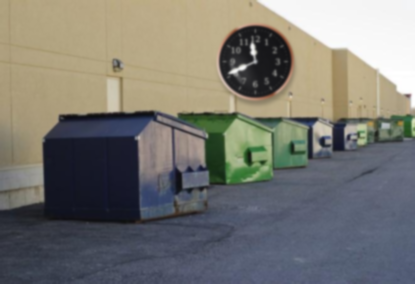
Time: **11:41**
